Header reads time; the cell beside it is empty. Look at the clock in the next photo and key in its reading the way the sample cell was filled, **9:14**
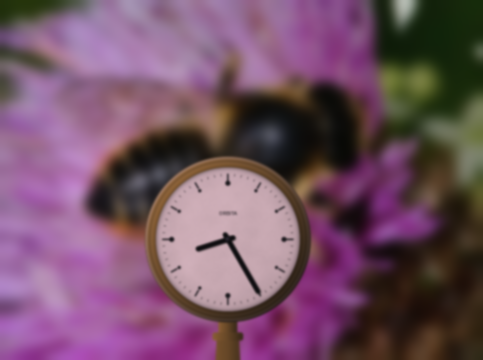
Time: **8:25**
